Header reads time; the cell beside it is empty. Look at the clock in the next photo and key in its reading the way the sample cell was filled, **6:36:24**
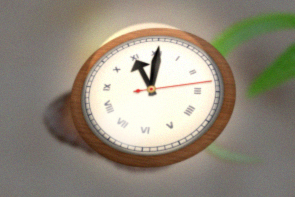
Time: **11:00:13**
